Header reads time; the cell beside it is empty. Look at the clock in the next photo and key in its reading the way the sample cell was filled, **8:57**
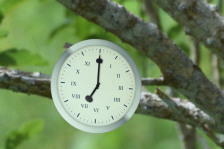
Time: **7:00**
